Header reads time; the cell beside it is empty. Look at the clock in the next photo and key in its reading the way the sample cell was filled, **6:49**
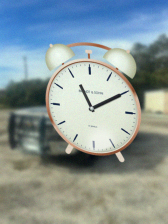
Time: **11:10**
